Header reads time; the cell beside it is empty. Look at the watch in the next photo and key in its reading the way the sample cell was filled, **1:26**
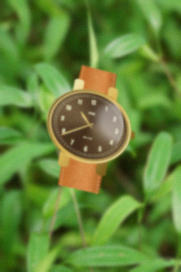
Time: **10:39**
